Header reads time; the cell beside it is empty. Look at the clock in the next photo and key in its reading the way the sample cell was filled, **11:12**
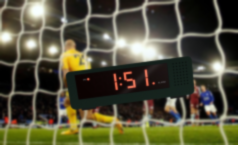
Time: **1:51**
